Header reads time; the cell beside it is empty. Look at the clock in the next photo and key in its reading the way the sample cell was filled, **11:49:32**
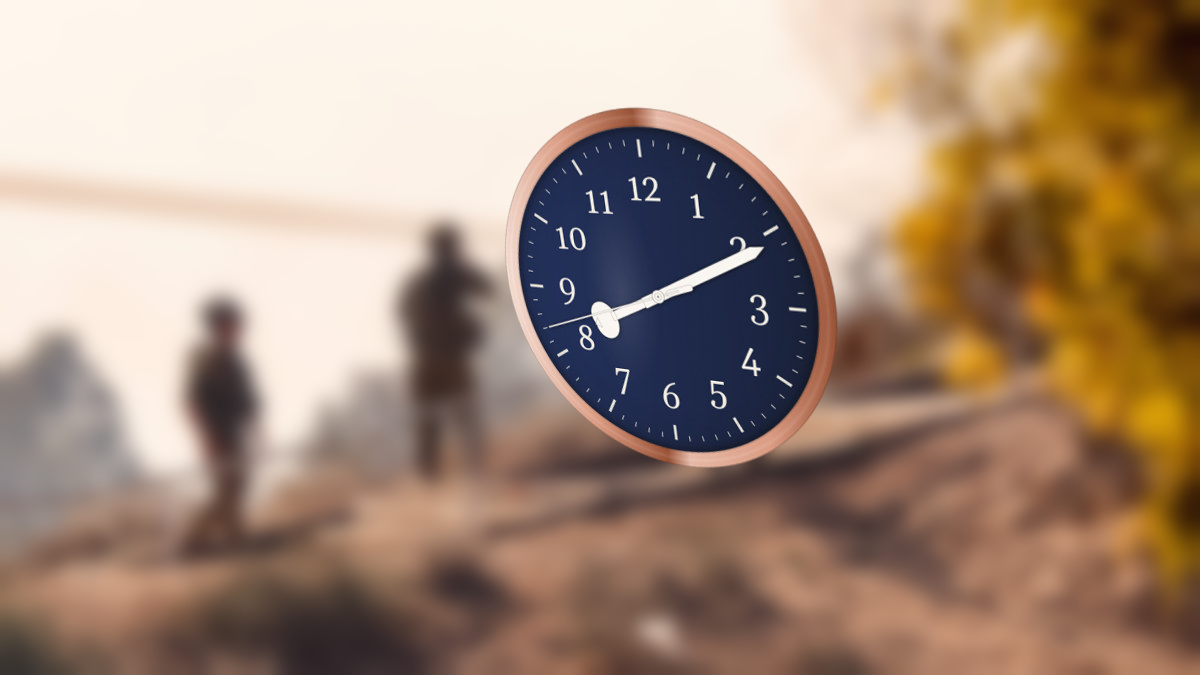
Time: **8:10:42**
